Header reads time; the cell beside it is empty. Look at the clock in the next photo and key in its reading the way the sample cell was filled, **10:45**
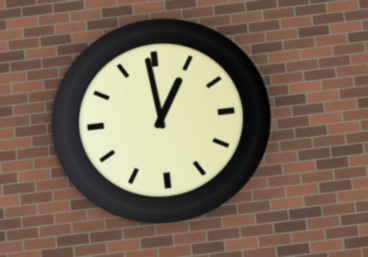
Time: **12:59**
